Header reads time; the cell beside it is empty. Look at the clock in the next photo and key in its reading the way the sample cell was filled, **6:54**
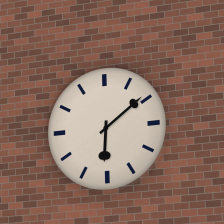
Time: **6:09**
